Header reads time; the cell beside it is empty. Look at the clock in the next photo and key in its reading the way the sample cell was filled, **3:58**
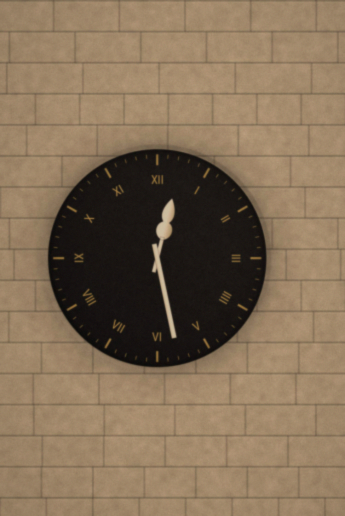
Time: **12:28**
